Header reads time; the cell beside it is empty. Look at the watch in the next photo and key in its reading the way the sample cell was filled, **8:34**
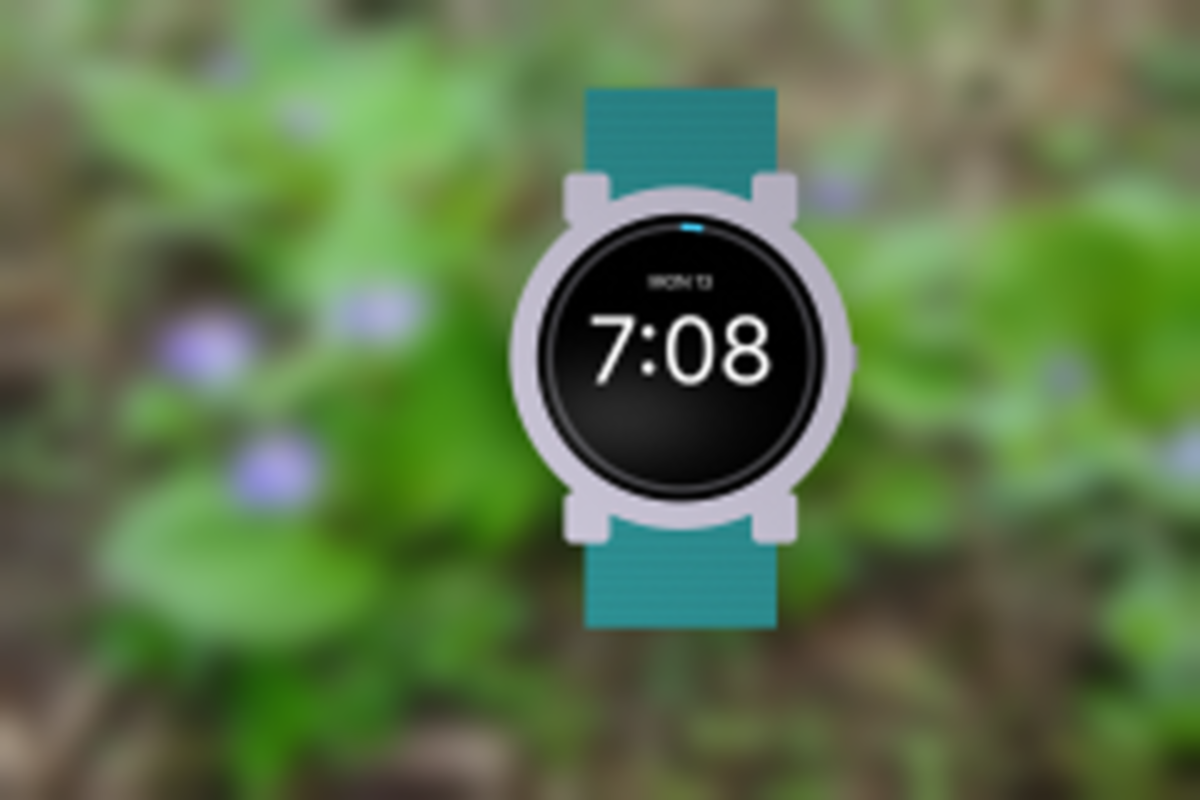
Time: **7:08**
